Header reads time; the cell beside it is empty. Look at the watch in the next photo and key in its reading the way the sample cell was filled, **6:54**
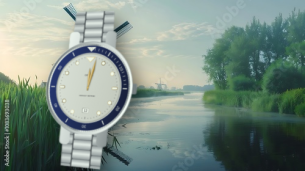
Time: **12:02**
